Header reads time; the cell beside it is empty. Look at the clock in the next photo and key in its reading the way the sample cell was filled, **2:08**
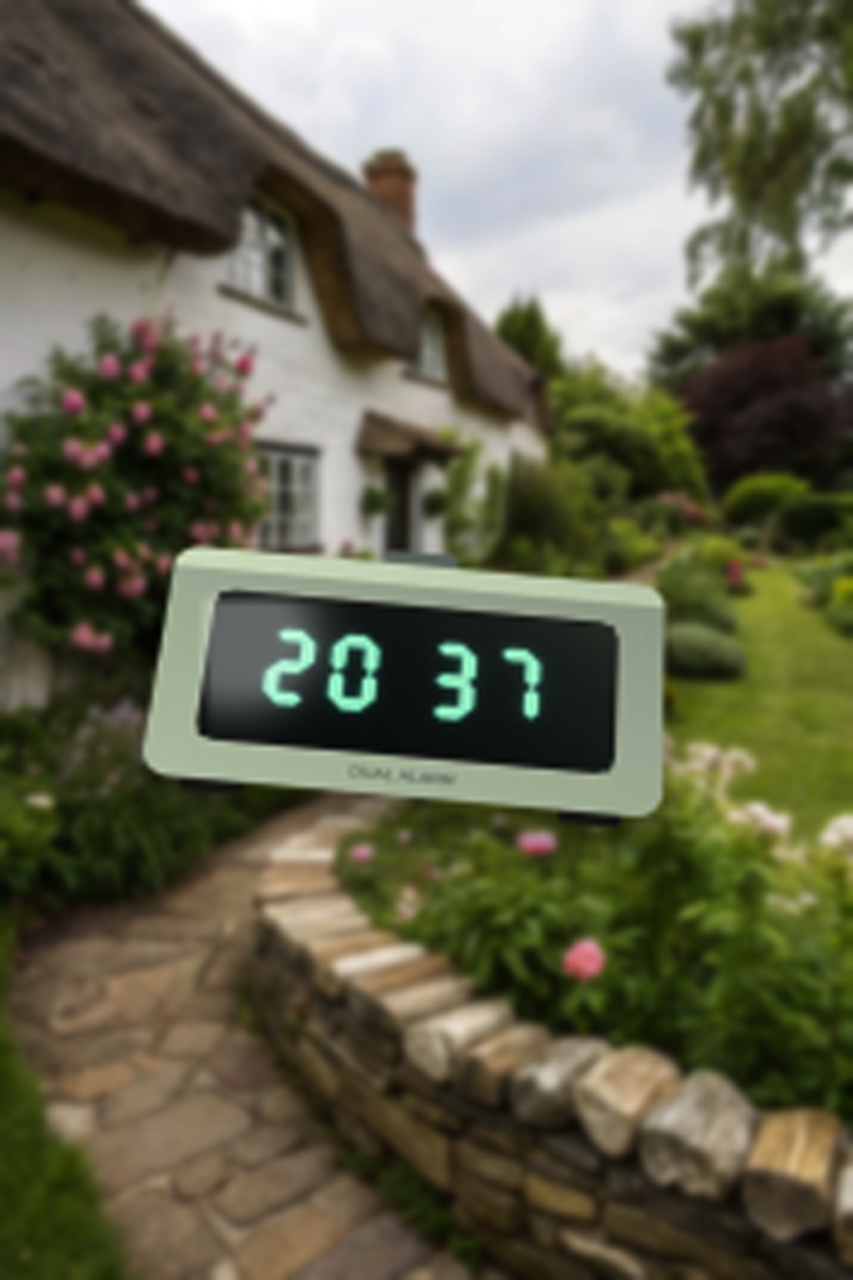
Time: **20:37**
